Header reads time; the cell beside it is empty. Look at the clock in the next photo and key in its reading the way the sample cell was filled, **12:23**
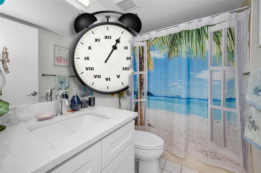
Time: **1:05**
